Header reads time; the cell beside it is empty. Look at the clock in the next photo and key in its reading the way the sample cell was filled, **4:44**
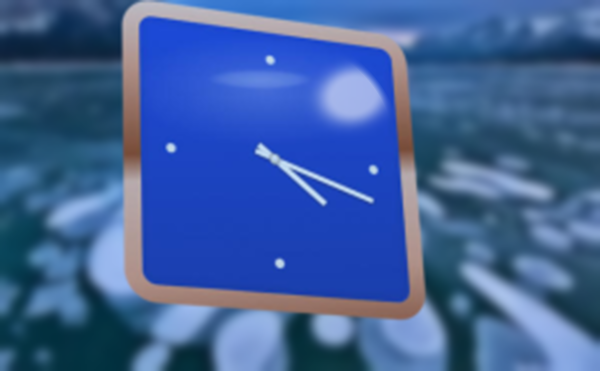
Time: **4:18**
